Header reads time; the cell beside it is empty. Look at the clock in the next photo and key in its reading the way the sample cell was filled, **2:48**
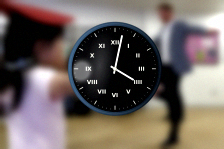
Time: **4:02**
